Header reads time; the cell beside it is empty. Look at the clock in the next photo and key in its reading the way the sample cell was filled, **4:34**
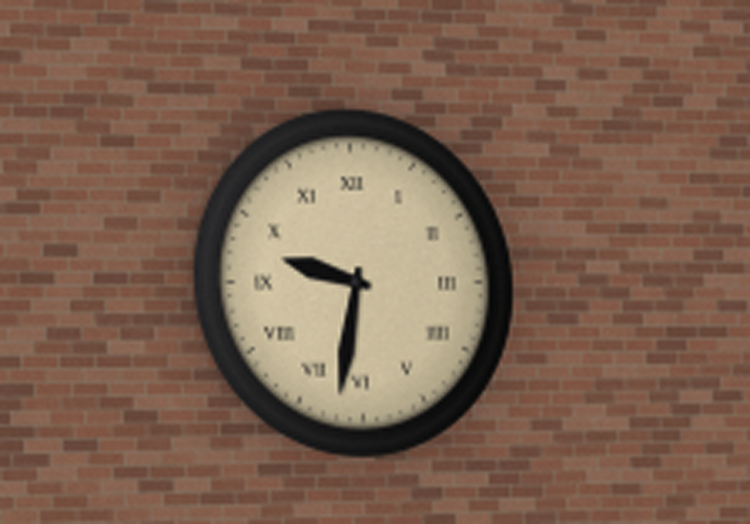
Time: **9:32**
